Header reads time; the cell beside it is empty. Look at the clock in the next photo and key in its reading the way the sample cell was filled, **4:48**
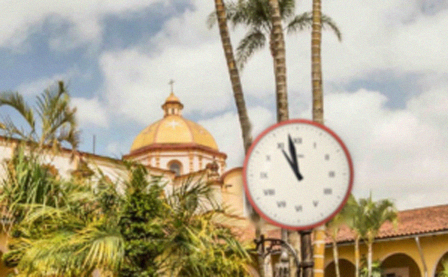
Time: **10:58**
